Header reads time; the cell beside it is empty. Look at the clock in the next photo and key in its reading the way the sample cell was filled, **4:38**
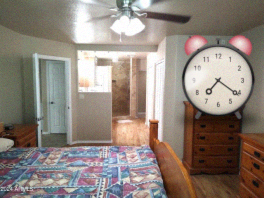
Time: **7:21**
